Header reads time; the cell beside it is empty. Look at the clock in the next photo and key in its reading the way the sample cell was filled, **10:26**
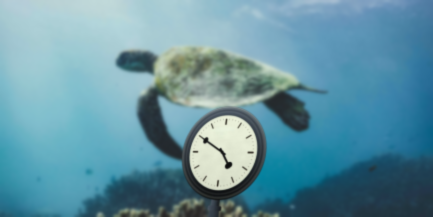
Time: **4:50**
